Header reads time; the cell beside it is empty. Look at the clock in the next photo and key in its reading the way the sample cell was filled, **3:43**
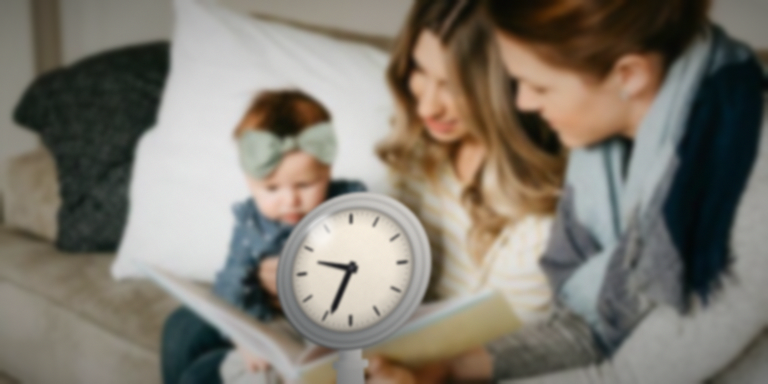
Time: **9:34**
